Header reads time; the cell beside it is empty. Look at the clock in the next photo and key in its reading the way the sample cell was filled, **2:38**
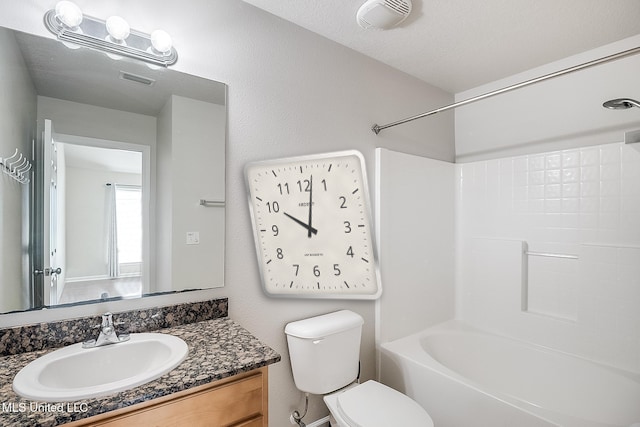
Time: **10:02**
